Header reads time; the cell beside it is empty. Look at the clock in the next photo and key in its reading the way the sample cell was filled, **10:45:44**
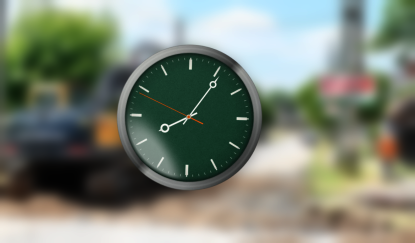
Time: **8:05:49**
